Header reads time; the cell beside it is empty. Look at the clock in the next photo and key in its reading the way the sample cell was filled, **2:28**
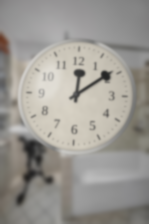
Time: **12:09**
